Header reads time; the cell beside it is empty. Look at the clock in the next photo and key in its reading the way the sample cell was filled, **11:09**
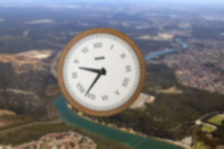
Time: **9:37**
